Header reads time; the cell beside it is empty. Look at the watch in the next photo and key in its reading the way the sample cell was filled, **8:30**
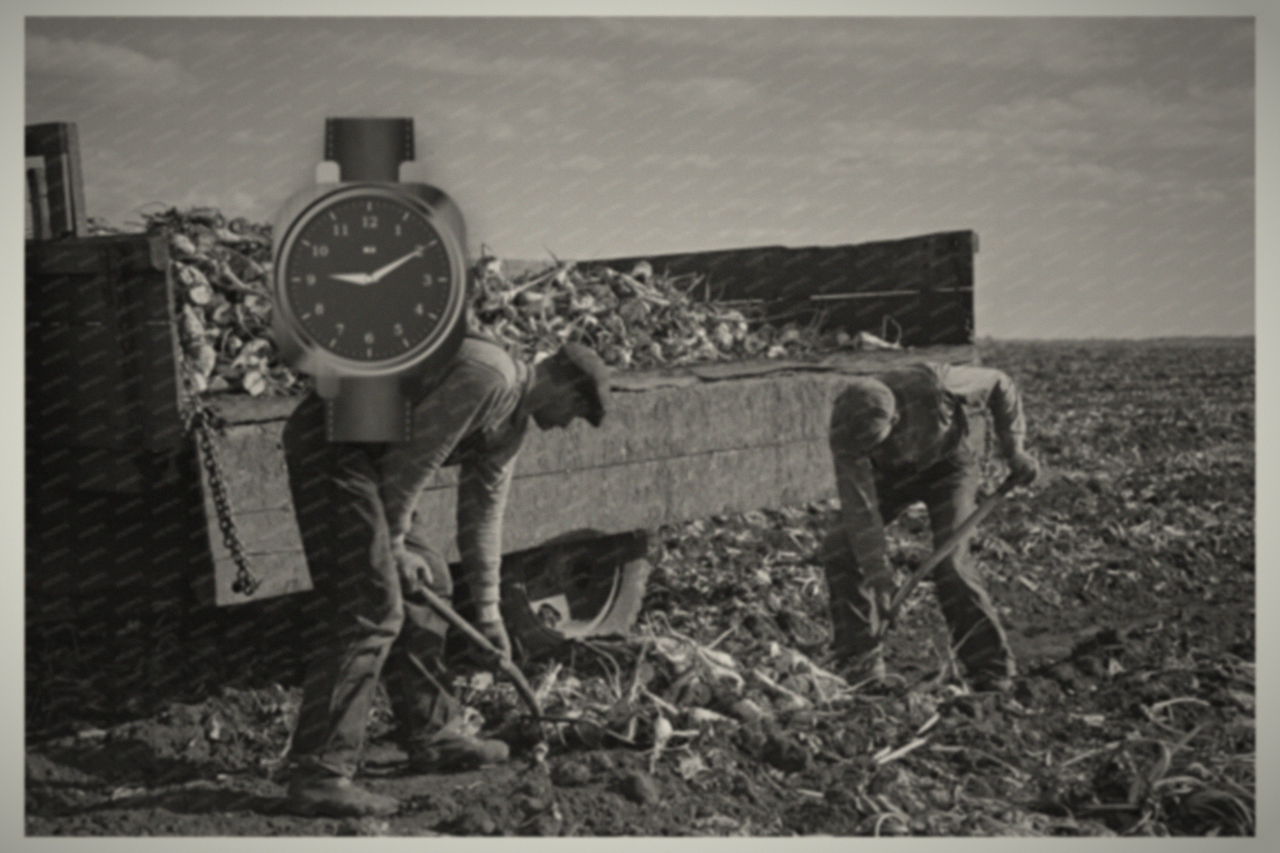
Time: **9:10**
